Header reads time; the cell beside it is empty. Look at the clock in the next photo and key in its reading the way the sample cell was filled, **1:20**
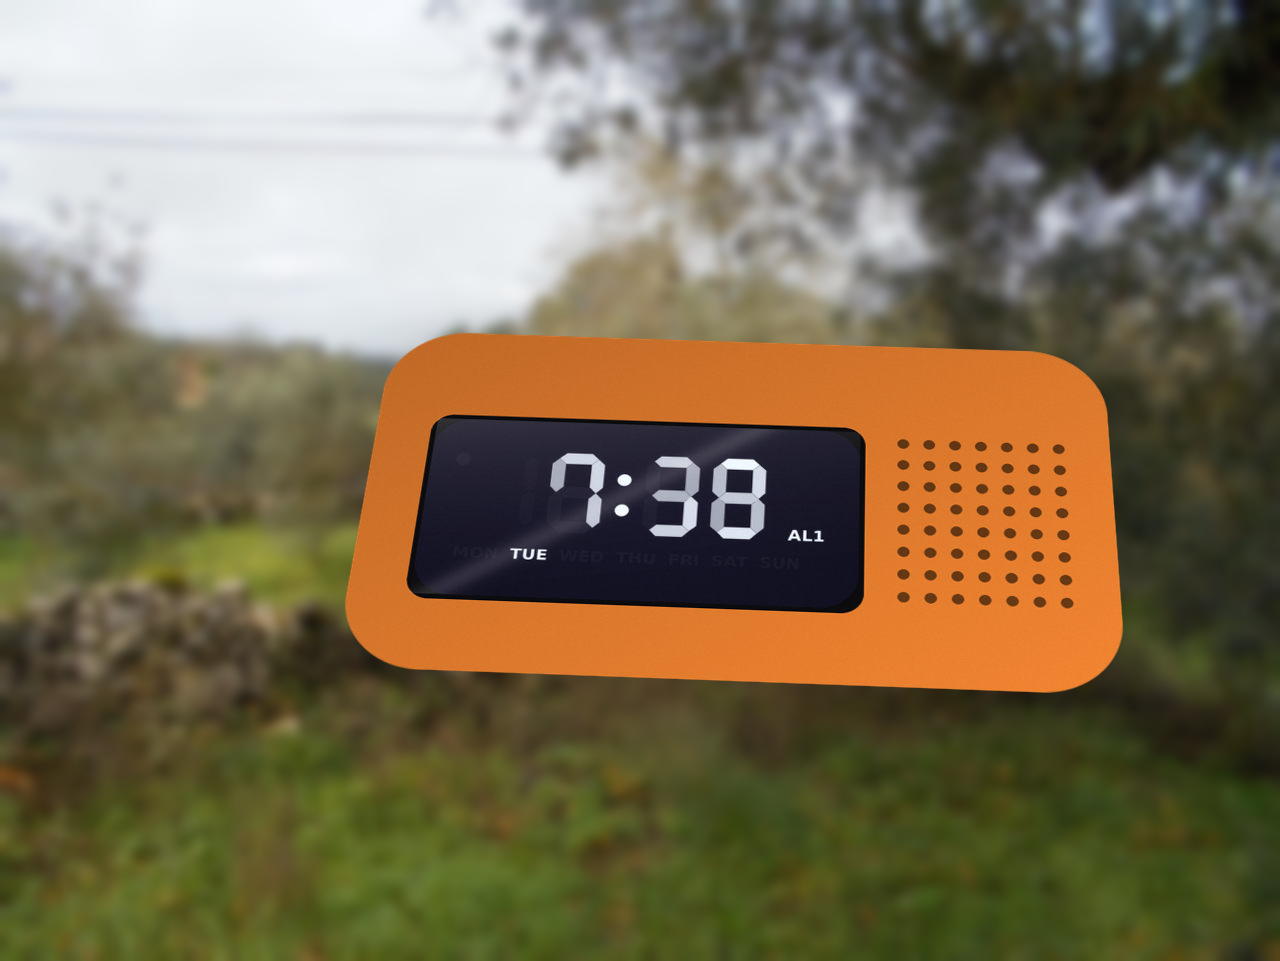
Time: **7:38**
